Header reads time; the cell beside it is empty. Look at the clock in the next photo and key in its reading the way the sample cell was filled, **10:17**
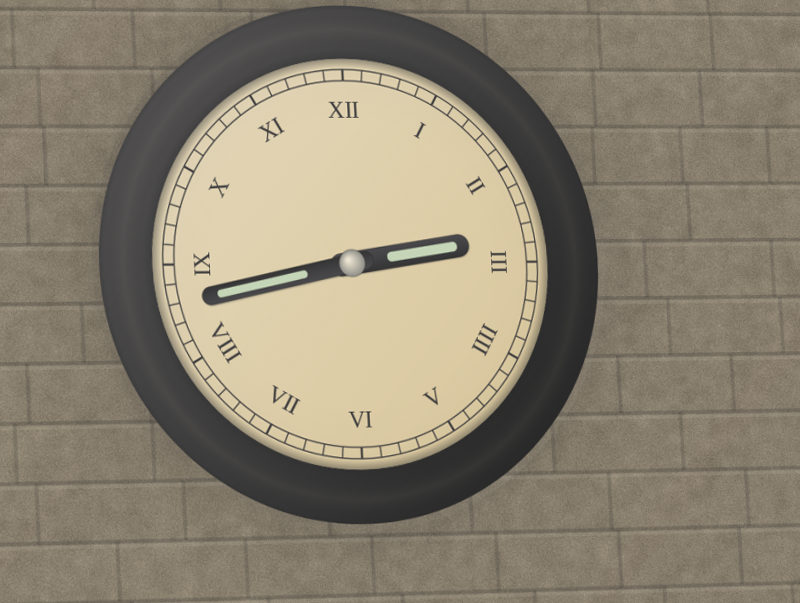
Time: **2:43**
